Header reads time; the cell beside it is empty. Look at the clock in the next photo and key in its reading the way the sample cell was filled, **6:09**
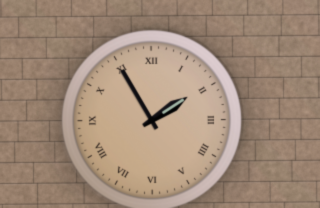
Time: **1:55**
